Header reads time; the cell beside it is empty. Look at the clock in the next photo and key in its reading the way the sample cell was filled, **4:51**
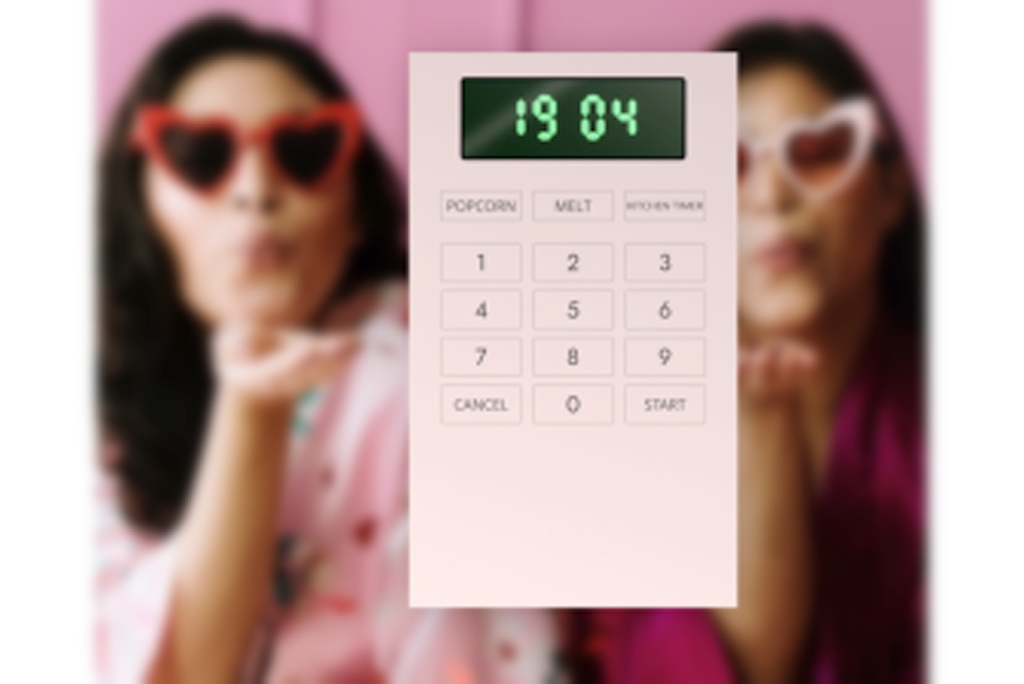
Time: **19:04**
